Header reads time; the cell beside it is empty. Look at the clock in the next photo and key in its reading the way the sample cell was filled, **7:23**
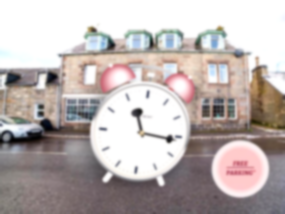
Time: **11:16**
